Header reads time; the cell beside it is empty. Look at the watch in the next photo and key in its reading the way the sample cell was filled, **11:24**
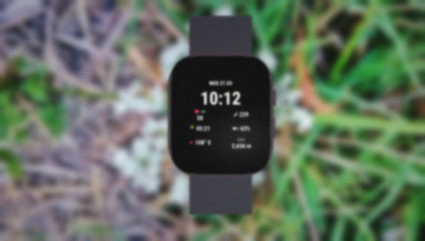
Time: **10:12**
